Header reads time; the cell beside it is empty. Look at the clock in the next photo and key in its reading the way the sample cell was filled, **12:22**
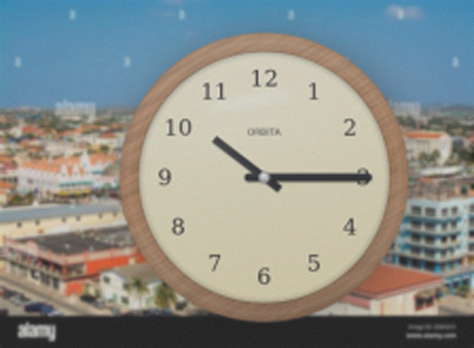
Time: **10:15**
